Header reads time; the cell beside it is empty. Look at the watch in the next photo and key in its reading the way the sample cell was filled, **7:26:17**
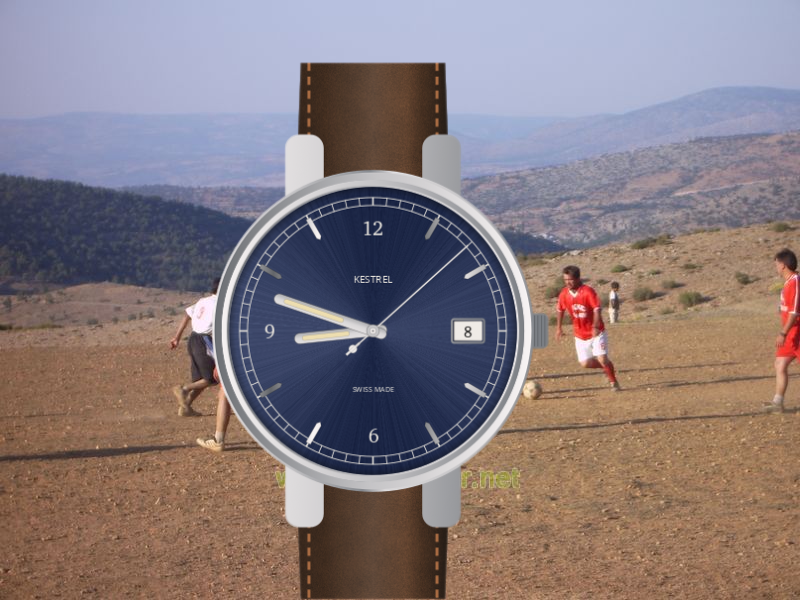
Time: **8:48:08**
